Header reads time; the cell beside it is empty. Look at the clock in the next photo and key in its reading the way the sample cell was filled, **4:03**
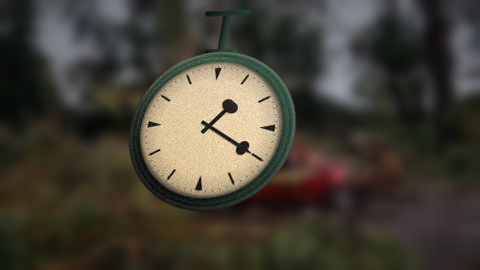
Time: **1:20**
